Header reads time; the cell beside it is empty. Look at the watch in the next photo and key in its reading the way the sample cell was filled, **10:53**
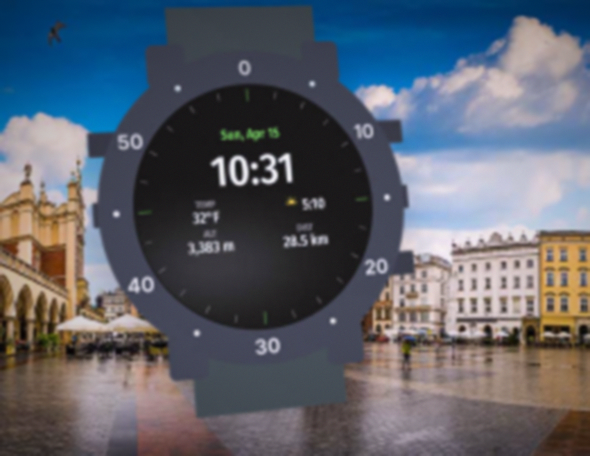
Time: **10:31**
